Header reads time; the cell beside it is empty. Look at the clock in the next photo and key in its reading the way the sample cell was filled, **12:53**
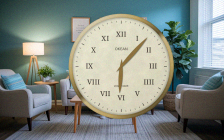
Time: **6:07**
